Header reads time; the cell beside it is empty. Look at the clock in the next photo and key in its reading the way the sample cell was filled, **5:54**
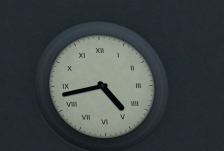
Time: **4:43**
